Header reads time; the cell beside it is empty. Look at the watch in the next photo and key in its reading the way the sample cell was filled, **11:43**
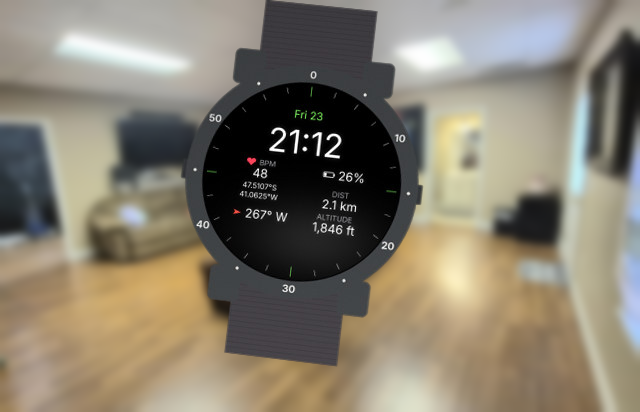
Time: **21:12**
